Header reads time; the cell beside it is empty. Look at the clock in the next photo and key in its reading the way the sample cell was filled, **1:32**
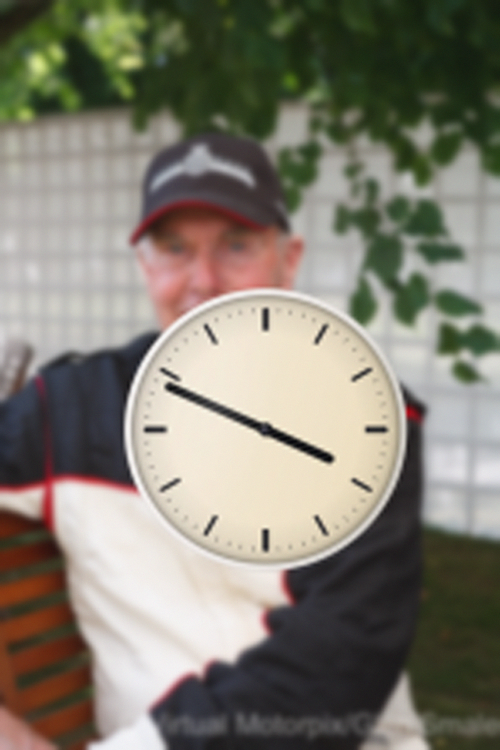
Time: **3:49**
